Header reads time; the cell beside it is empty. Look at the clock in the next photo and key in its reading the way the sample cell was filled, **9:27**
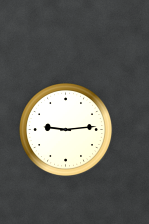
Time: **9:14**
